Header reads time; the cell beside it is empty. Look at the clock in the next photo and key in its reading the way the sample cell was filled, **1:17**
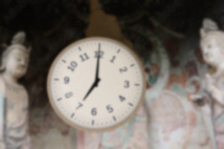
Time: **7:00**
